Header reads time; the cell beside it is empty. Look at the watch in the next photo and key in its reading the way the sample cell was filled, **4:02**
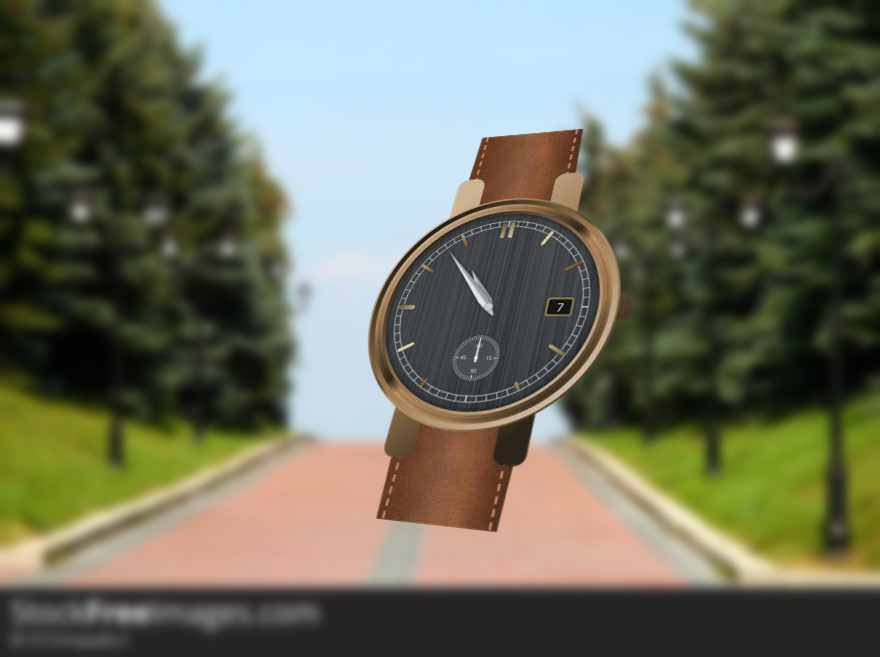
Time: **10:53**
